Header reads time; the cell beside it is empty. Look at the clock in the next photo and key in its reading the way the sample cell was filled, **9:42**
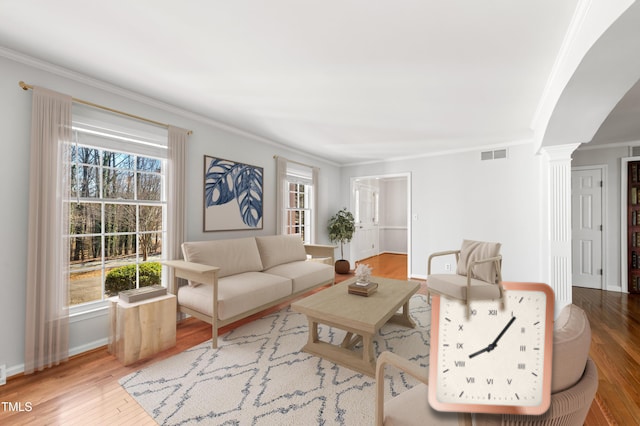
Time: **8:06**
